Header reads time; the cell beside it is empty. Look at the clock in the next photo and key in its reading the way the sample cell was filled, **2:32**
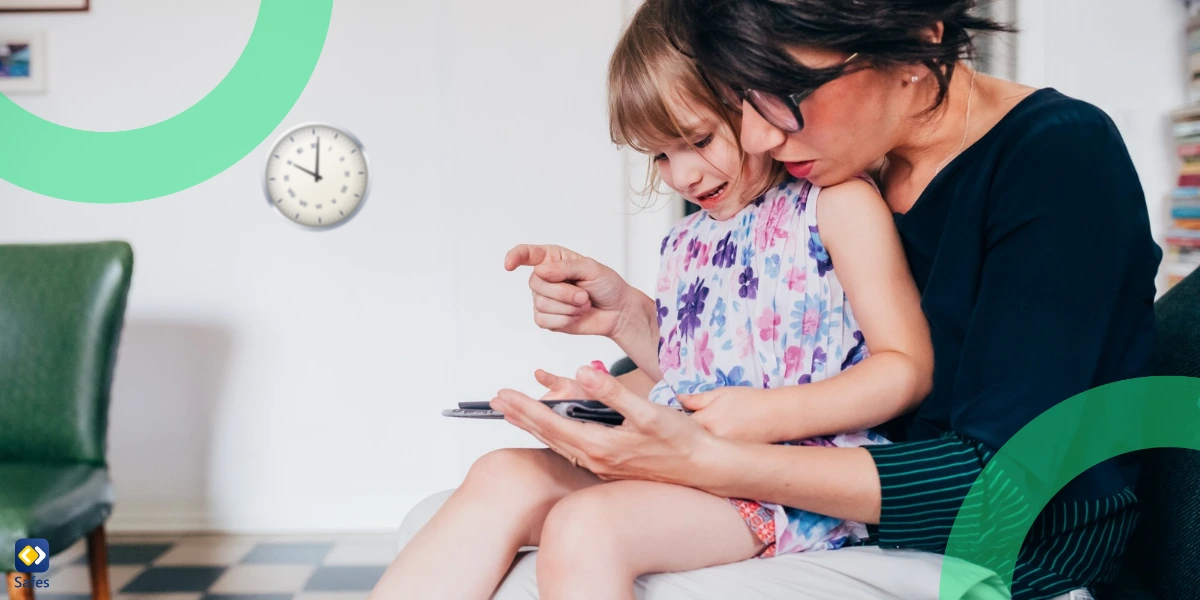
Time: **10:01**
